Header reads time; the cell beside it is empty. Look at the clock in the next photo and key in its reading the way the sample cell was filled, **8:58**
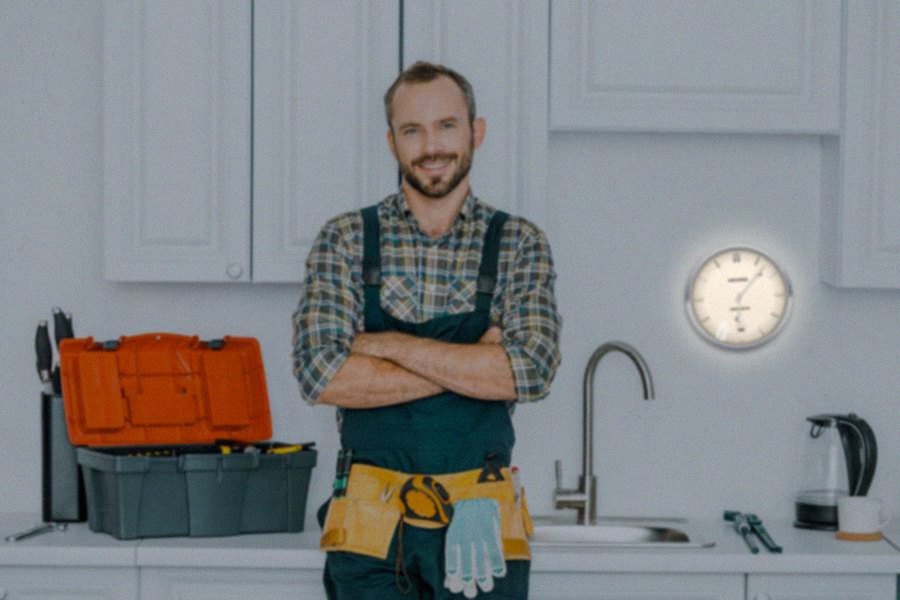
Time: **6:07**
